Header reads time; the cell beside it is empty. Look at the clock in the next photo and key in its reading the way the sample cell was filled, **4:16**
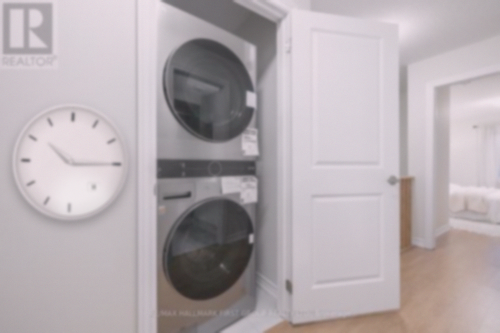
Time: **10:15**
